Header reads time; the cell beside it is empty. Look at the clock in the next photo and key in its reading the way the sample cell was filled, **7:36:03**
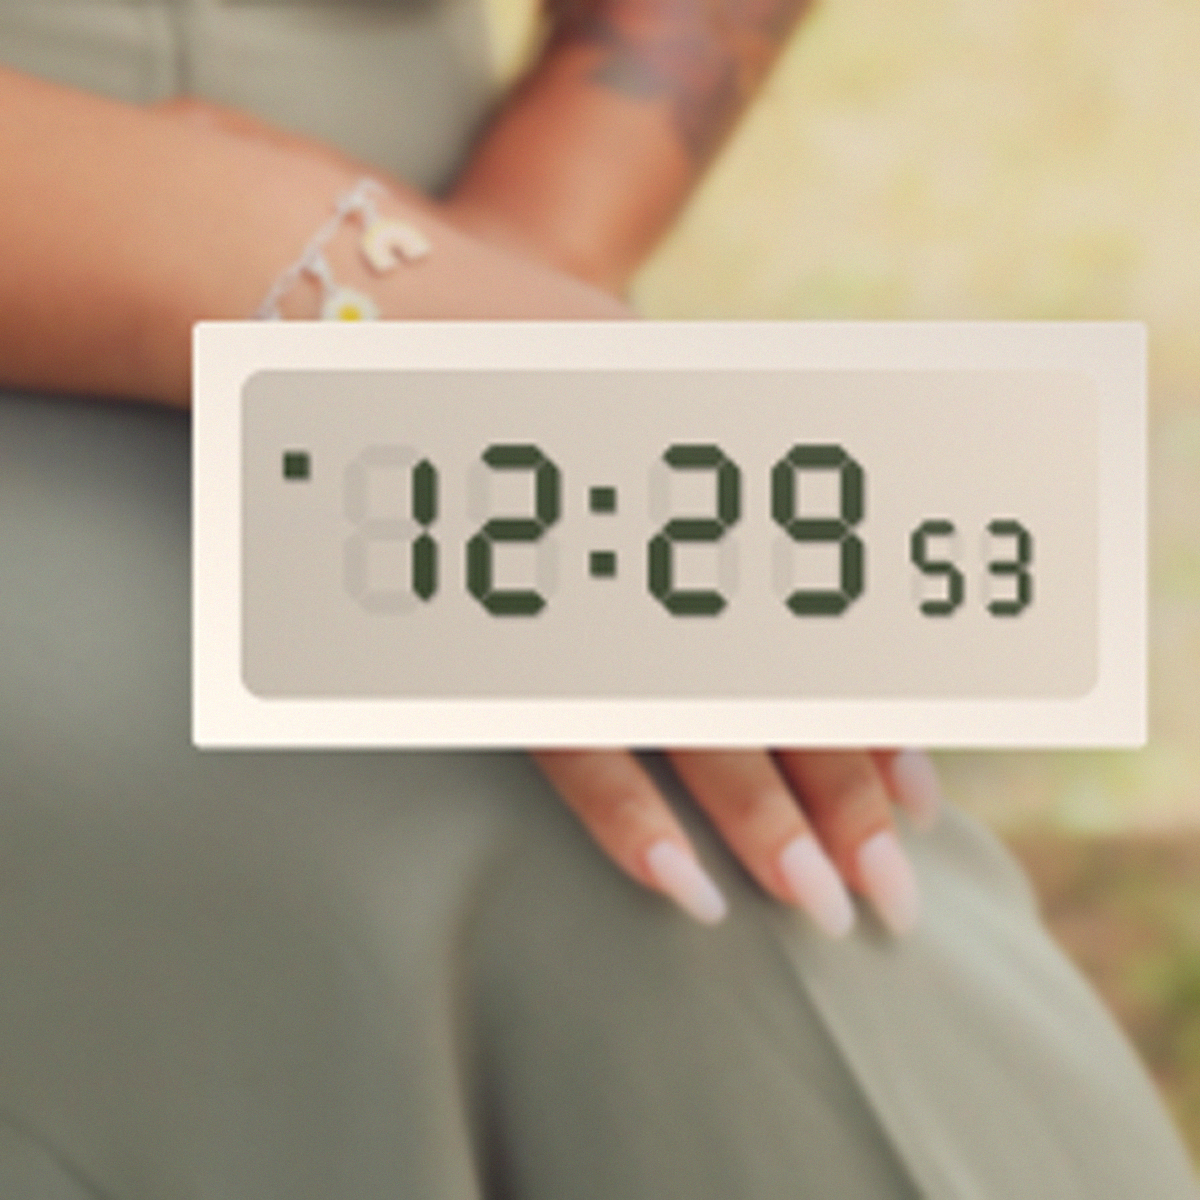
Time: **12:29:53**
